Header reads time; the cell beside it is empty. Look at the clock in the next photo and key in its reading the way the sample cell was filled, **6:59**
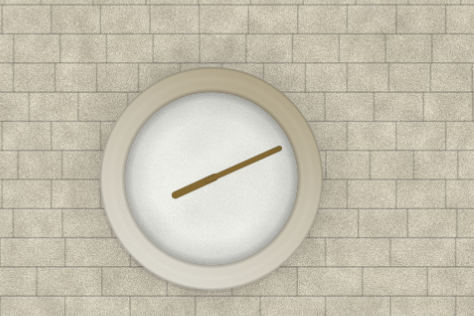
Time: **8:11**
